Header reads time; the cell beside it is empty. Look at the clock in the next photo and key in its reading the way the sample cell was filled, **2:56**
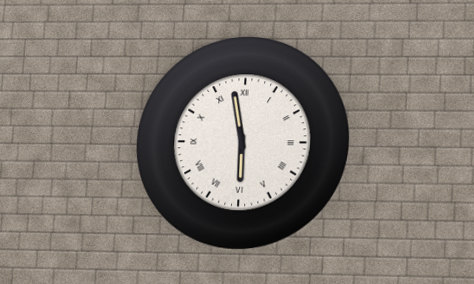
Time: **5:58**
